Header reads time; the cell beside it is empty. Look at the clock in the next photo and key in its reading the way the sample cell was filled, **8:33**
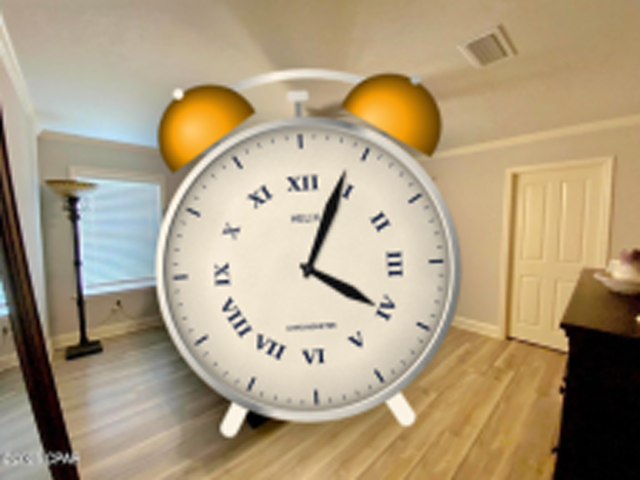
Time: **4:04**
